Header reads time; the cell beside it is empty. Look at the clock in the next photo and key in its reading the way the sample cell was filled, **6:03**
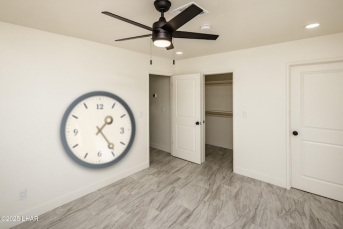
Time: **1:24**
